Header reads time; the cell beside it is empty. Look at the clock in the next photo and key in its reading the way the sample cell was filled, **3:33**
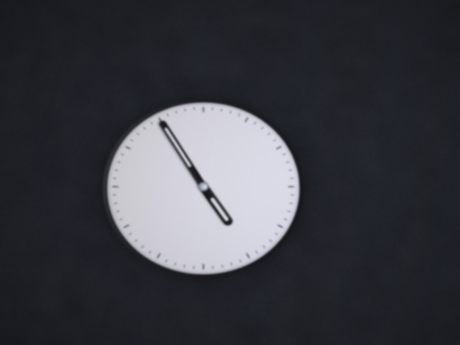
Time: **4:55**
